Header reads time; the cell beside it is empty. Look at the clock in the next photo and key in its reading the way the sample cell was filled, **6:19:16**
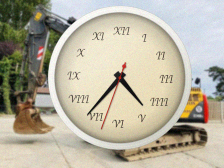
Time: **4:36:33**
